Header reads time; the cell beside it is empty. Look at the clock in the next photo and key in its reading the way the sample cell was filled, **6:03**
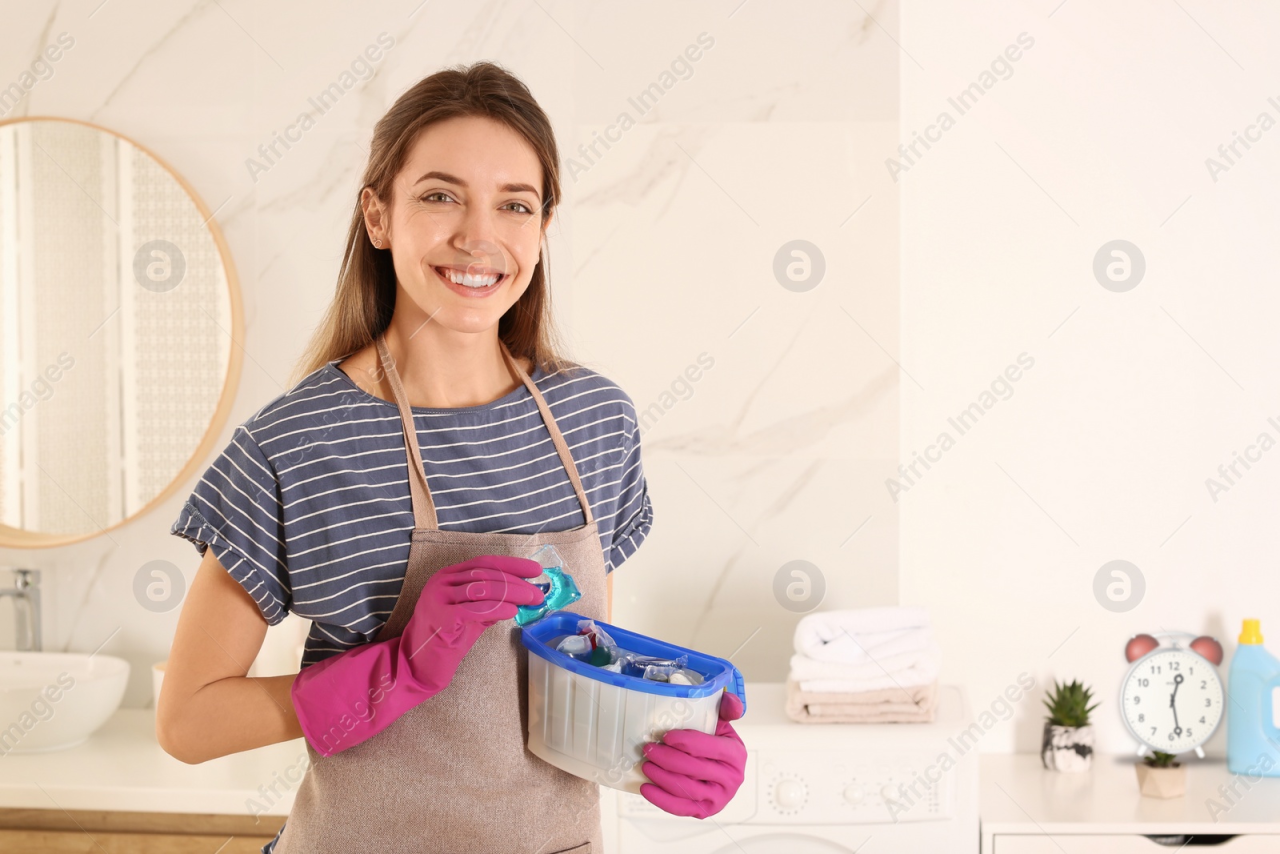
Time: **12:28**
